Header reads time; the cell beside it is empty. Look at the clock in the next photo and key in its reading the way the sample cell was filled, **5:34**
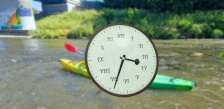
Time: **3:34**
